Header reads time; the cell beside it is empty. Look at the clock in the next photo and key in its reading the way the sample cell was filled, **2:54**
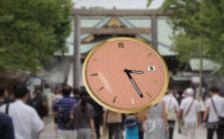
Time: **3:27**
